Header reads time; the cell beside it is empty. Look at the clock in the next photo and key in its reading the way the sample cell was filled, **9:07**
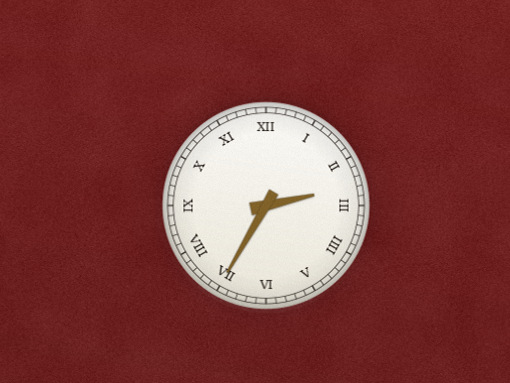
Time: **2:35**
